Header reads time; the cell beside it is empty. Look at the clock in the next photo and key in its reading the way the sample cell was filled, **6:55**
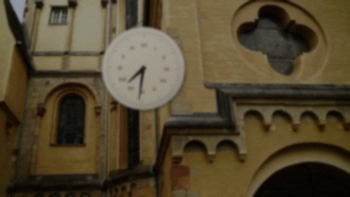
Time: **7:31**
